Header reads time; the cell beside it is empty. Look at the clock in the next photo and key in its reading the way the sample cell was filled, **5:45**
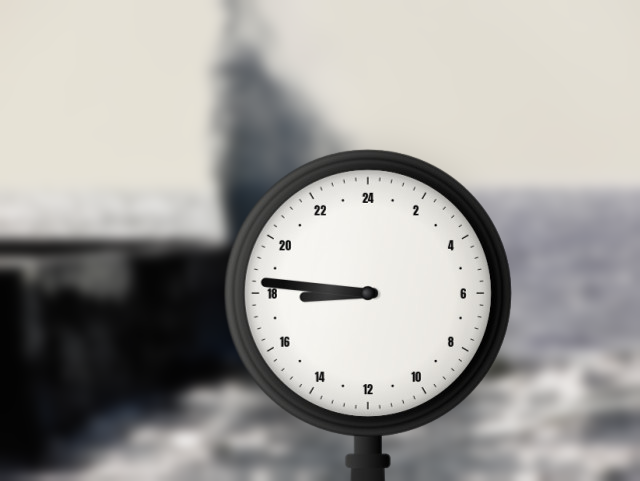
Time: **17:46**
